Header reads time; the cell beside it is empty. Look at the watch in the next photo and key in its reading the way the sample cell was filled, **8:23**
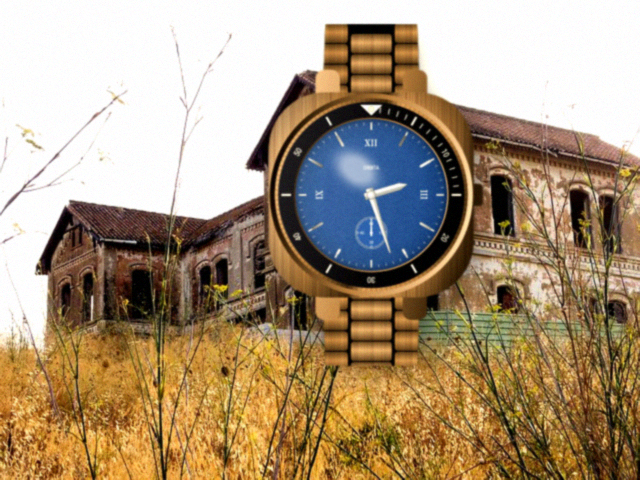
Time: **2:27**
